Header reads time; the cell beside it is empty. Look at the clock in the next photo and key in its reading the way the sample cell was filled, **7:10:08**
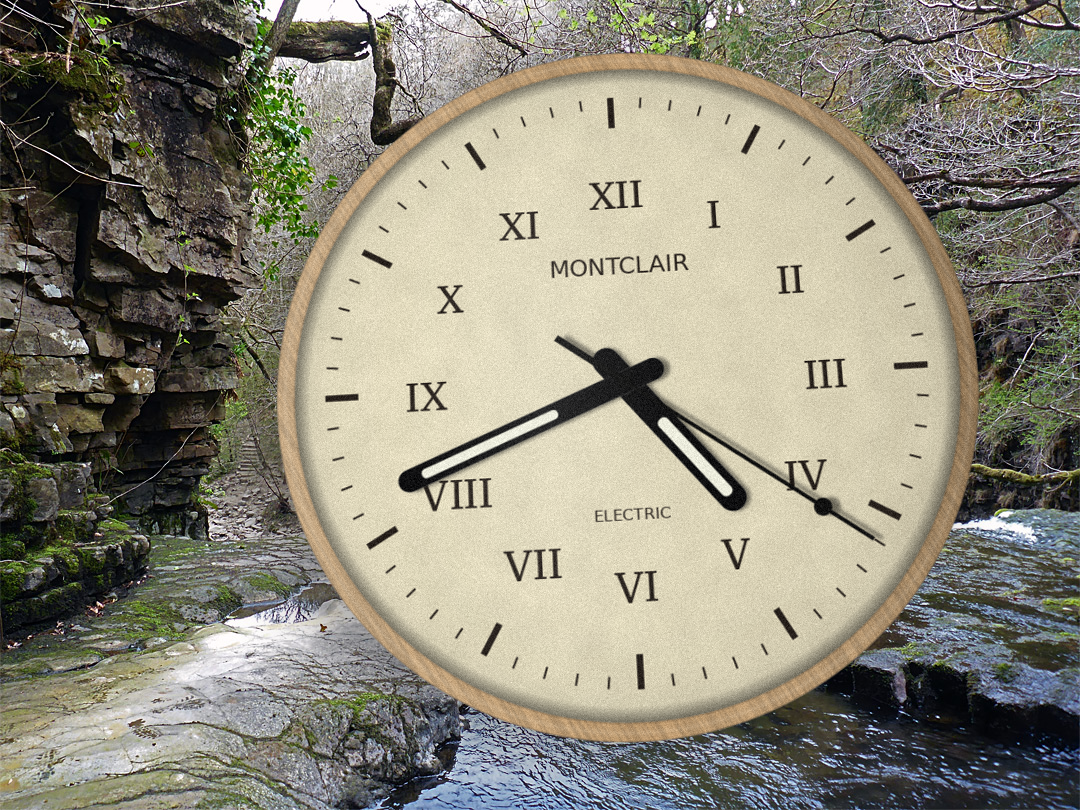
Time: **4:41:21**
